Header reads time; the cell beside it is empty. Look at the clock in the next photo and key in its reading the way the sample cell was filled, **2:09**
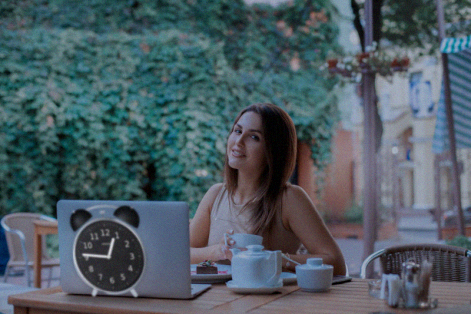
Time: **12:46**
